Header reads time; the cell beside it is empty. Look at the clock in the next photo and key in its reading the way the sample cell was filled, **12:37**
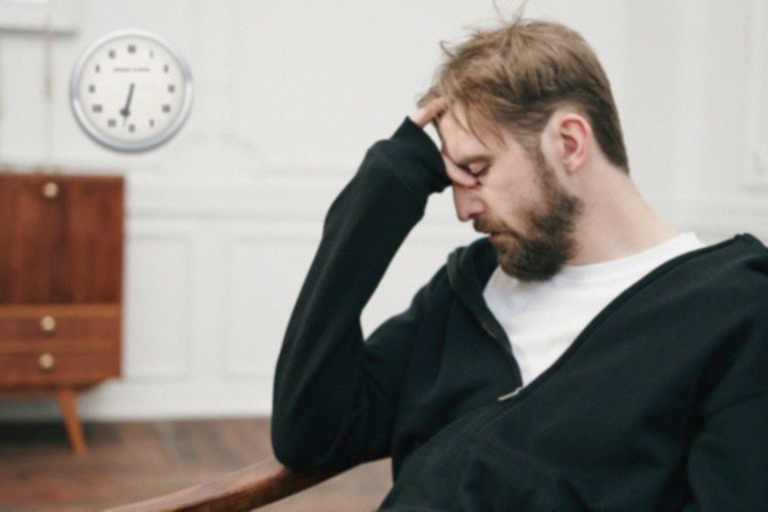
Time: **6:32**
